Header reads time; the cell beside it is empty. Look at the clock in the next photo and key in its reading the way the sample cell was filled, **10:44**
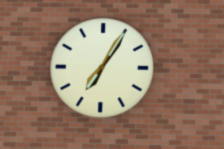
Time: **7:05**
